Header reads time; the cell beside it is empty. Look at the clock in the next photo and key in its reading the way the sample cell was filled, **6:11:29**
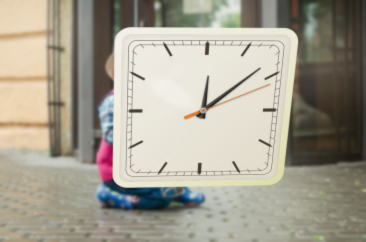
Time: **12:08:11**
